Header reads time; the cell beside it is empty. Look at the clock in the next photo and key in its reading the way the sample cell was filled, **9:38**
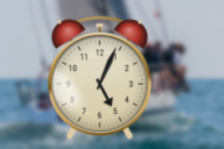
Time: **5:04**
